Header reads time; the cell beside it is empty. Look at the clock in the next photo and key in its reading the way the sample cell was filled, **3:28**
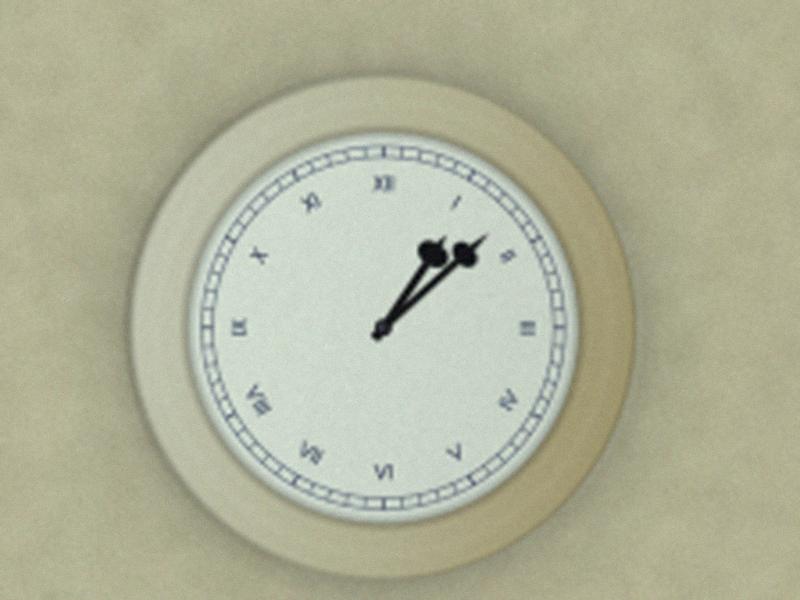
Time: **1:08**
